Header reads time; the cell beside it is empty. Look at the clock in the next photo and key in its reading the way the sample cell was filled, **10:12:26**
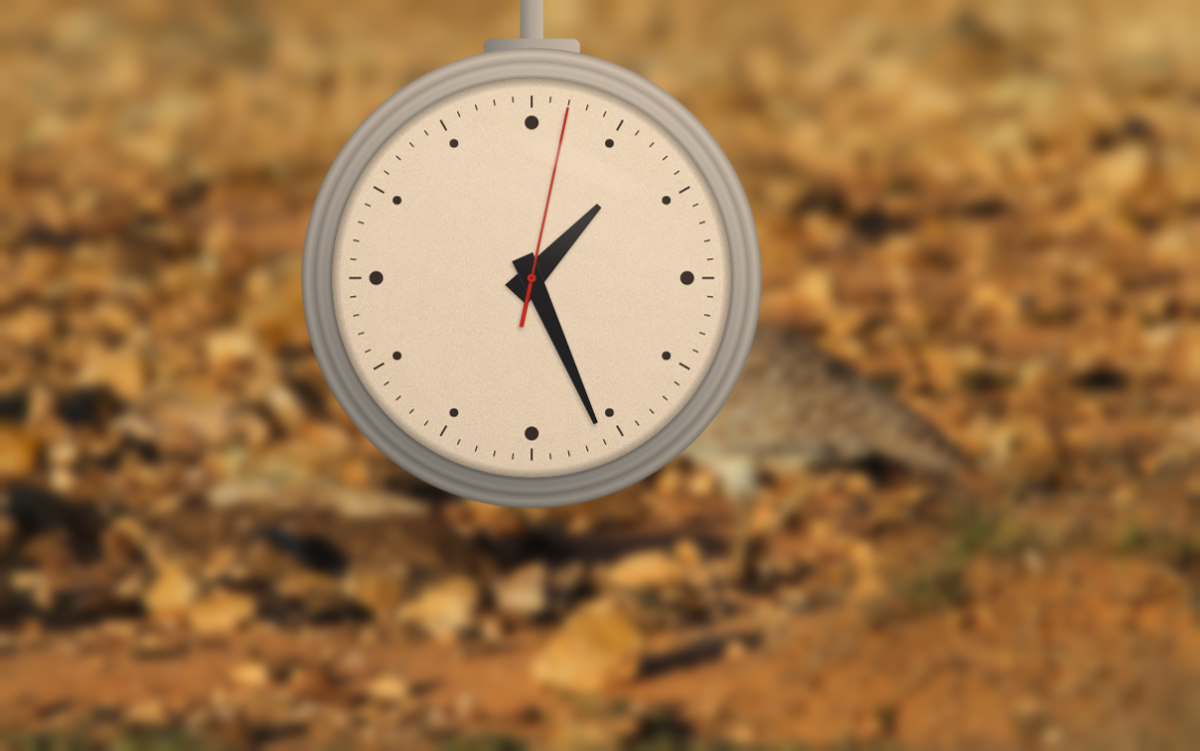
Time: **1:26:02**
